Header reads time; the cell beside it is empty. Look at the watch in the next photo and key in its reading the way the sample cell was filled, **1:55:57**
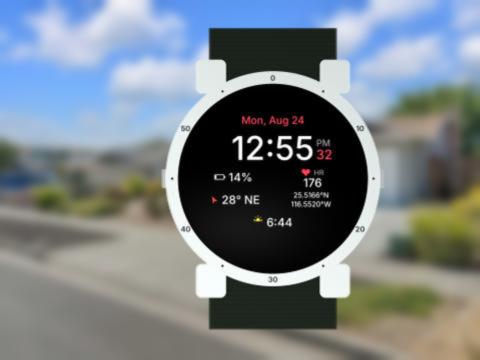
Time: **12:55:32**
